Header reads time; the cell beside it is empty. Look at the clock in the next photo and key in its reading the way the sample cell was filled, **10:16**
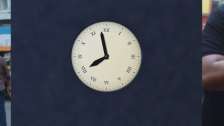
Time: **7:58**
